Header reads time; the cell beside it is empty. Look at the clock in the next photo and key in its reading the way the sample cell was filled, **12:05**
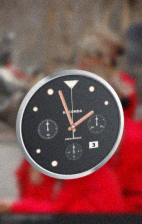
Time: **1:57**
